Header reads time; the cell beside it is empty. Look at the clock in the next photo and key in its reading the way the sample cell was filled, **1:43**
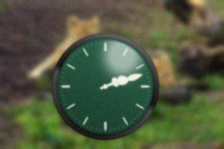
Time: **2:12**
